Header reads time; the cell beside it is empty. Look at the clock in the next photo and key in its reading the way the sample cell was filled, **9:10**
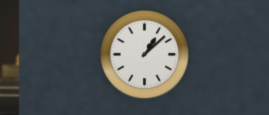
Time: **1:08**
